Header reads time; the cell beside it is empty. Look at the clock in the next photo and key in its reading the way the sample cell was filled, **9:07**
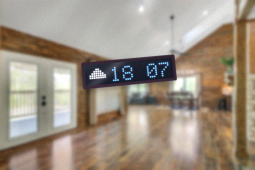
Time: **18:07**
